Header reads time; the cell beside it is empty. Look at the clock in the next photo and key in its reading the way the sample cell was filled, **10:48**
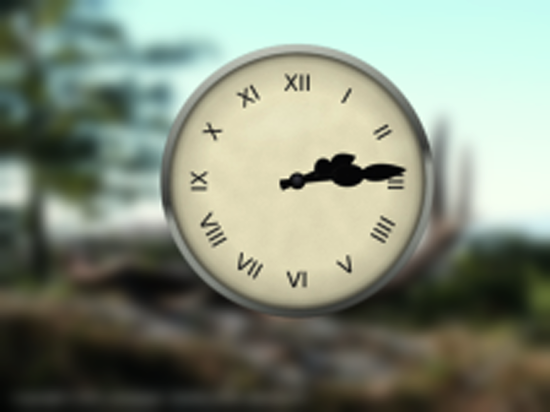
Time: **2:14**
